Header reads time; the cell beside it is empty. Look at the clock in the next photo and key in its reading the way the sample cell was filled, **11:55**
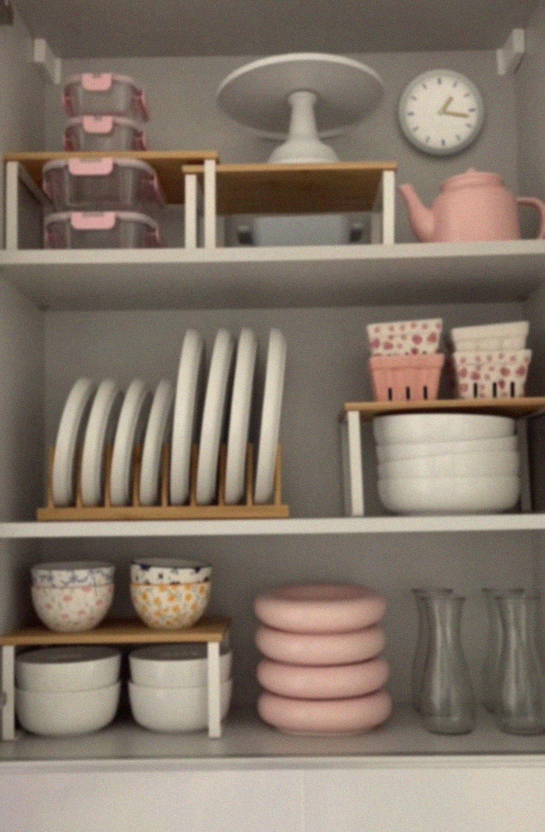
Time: **1:17**
